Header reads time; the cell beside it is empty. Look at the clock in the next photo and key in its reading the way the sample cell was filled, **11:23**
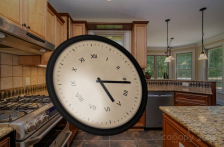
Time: **5:16**
